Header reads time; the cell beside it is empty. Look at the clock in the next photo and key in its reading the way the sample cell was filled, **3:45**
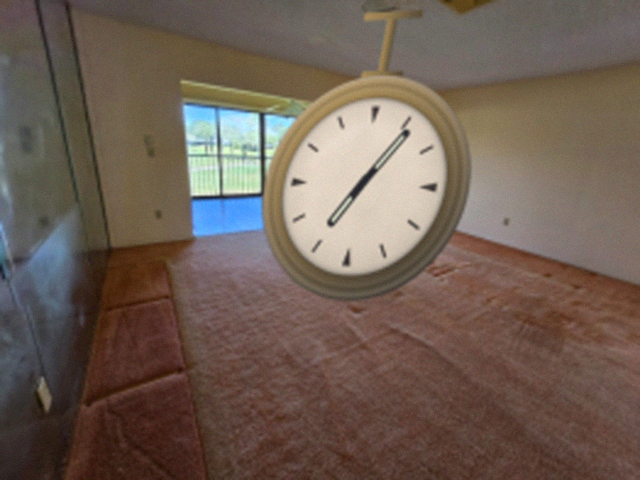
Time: **7:06**
